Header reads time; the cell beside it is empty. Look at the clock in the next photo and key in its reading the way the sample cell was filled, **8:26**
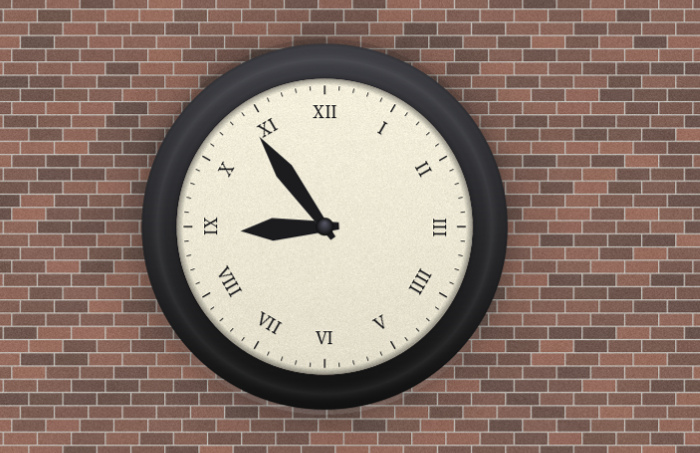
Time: **8:54**
